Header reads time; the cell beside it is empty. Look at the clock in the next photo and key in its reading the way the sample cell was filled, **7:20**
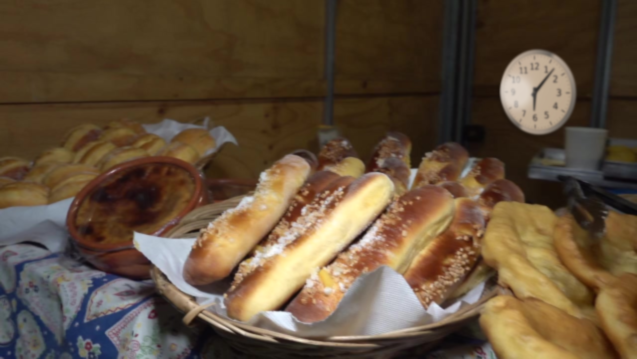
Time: **6:07**
